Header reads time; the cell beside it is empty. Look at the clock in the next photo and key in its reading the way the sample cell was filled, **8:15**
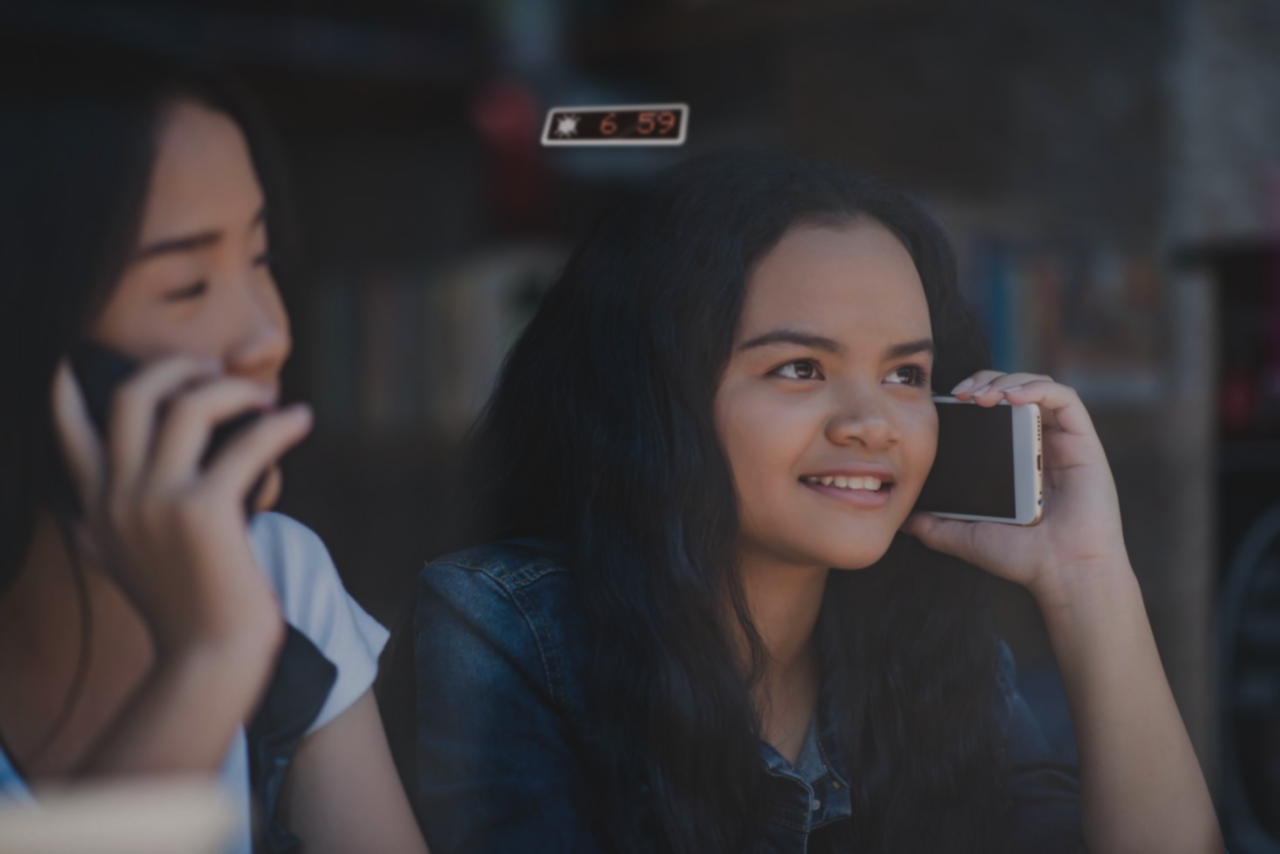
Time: **6:59**
